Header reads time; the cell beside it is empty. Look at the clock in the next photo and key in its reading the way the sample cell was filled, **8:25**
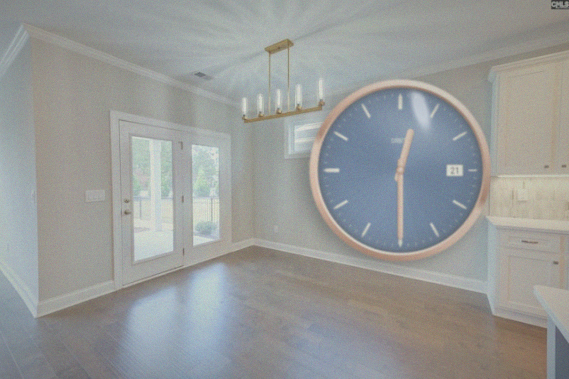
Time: **12:30**
